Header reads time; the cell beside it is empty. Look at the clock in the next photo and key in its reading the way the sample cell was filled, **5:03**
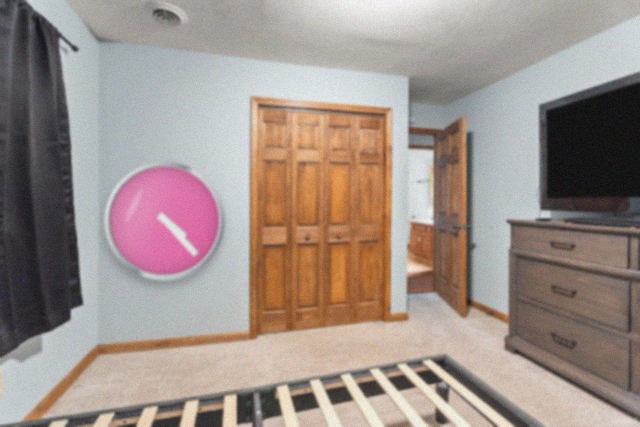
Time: **4:23**
